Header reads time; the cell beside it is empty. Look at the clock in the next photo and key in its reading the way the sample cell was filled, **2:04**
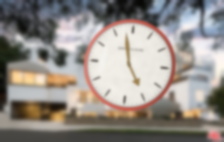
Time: **4:58**
